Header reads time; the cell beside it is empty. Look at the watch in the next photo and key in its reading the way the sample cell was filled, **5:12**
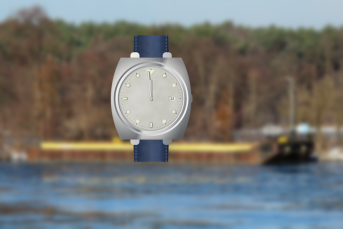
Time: **11:59**
